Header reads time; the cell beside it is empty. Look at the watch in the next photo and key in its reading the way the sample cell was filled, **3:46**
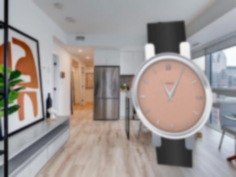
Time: **11:05**
